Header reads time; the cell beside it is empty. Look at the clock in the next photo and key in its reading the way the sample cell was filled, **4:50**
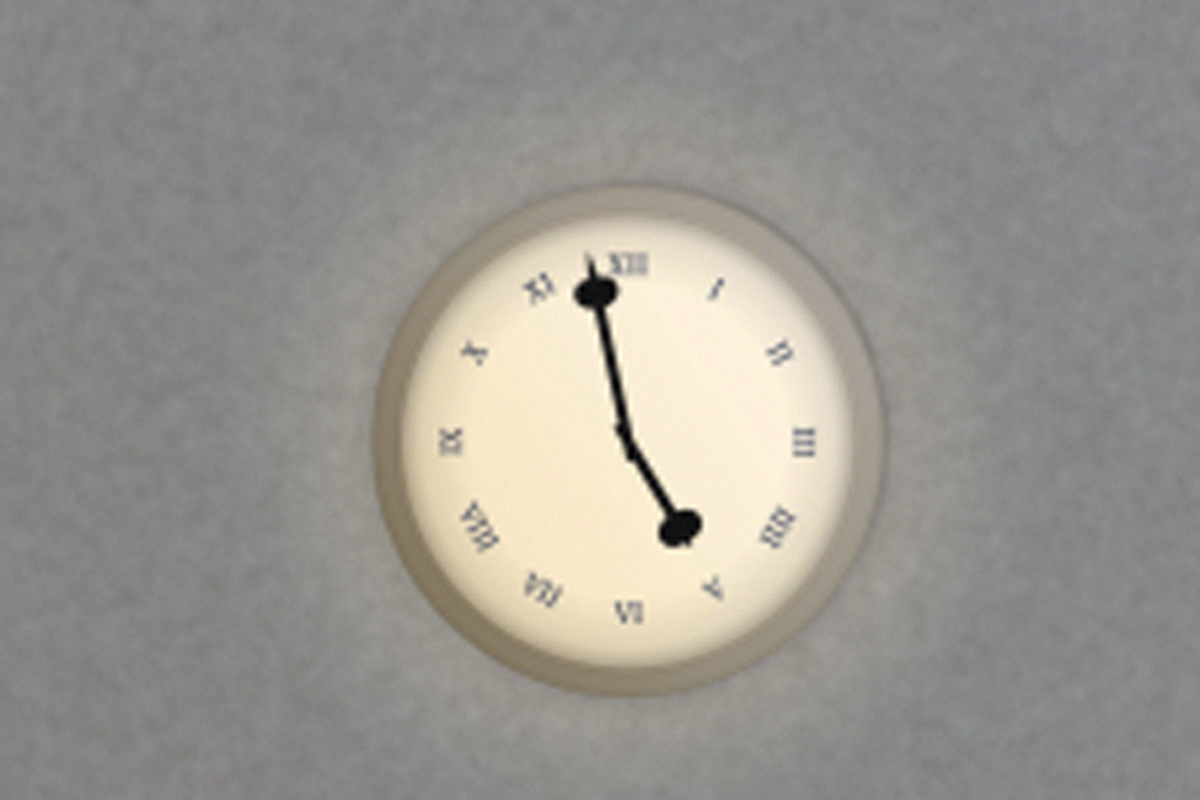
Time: **4:58**
